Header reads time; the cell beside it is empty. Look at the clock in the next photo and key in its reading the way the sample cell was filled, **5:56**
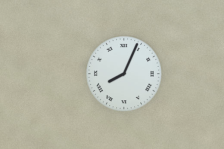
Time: **8:04**
